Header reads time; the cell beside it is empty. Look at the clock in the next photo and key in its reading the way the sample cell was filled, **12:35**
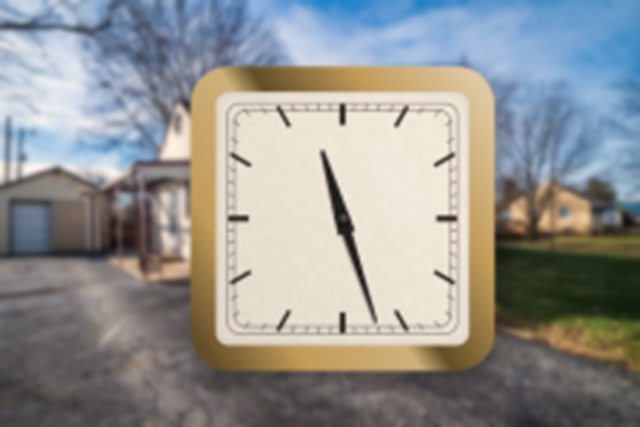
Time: **11:27**
